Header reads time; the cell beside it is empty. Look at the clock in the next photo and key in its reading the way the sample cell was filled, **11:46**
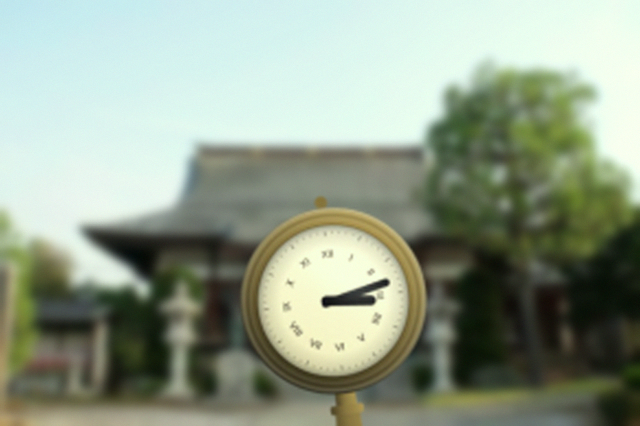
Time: **3:13**
